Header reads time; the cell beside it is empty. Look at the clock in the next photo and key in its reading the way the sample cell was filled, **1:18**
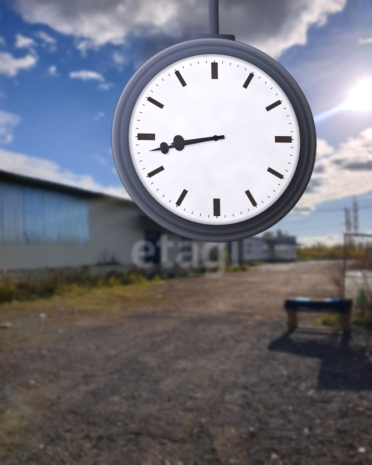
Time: **8:43**
